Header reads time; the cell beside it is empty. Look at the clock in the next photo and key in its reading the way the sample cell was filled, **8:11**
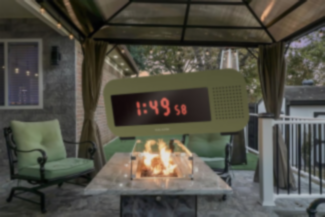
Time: **1:49**
